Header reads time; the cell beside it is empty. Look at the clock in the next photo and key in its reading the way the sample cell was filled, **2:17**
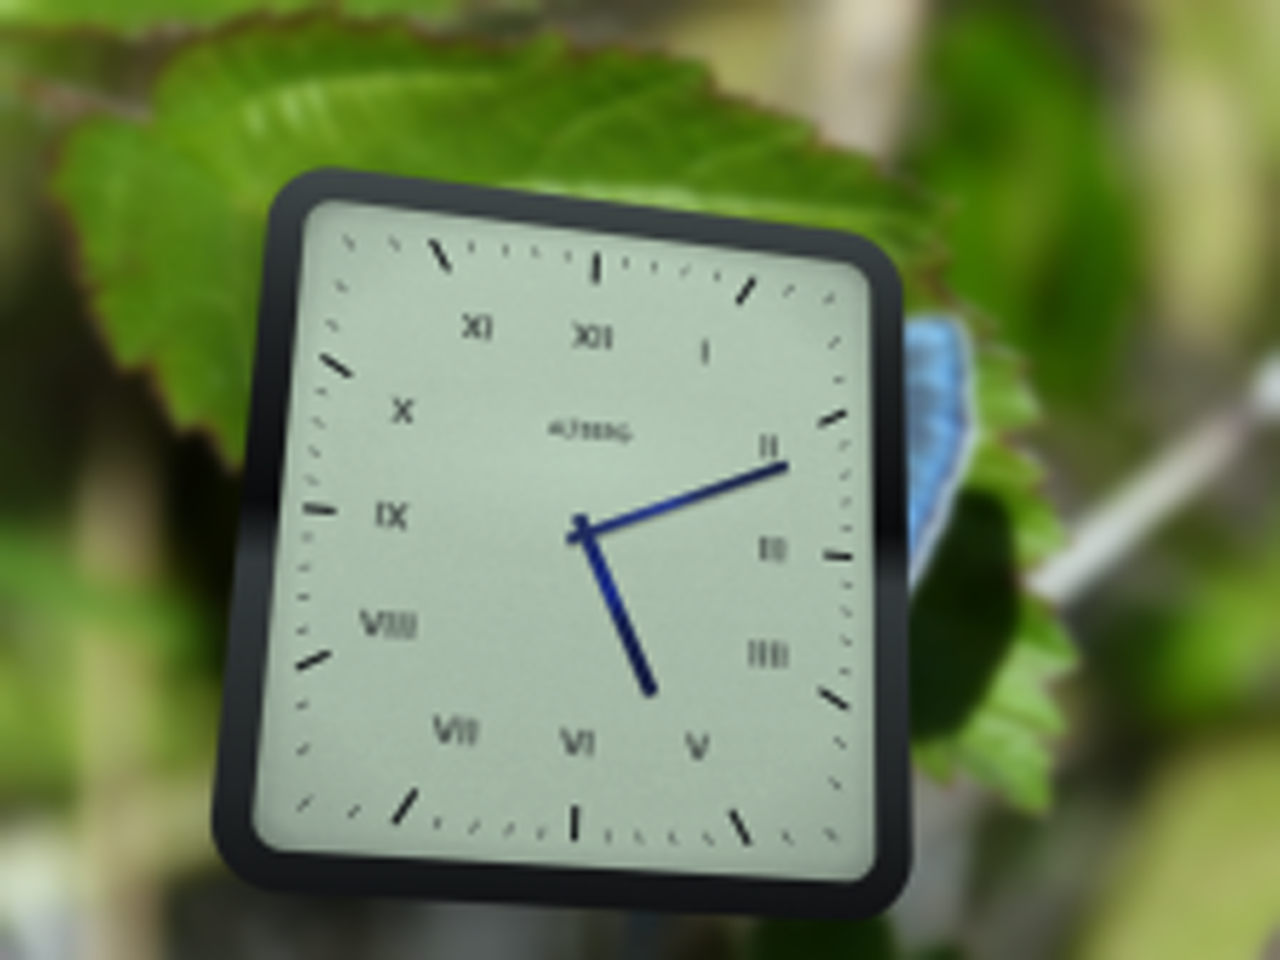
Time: **5:11**
